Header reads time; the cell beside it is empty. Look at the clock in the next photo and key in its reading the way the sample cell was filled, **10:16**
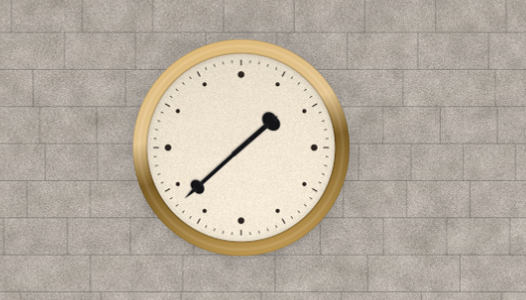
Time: **1:38**
